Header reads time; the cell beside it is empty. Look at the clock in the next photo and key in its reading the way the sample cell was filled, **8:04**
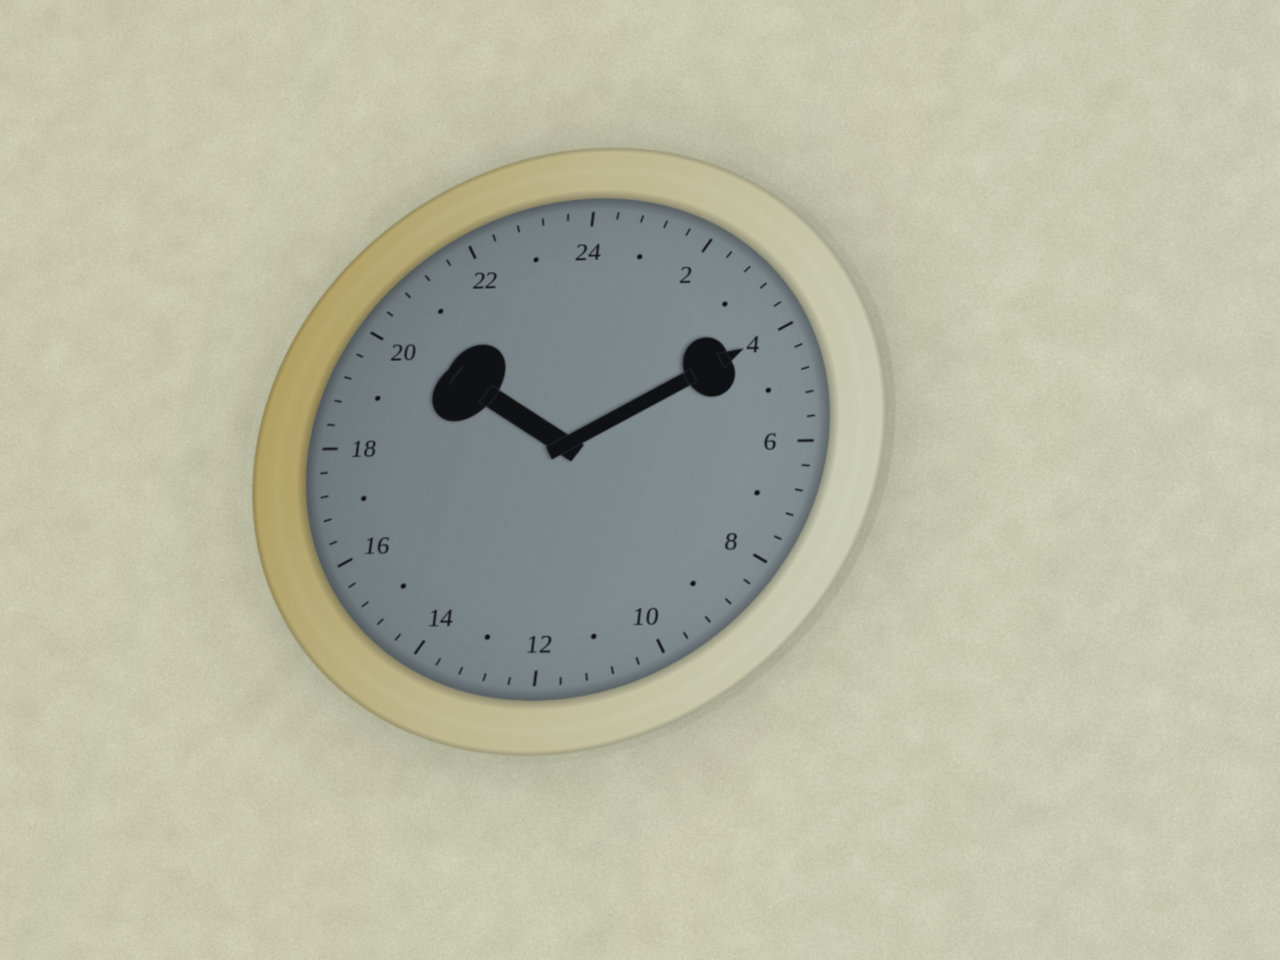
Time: **20:10**
